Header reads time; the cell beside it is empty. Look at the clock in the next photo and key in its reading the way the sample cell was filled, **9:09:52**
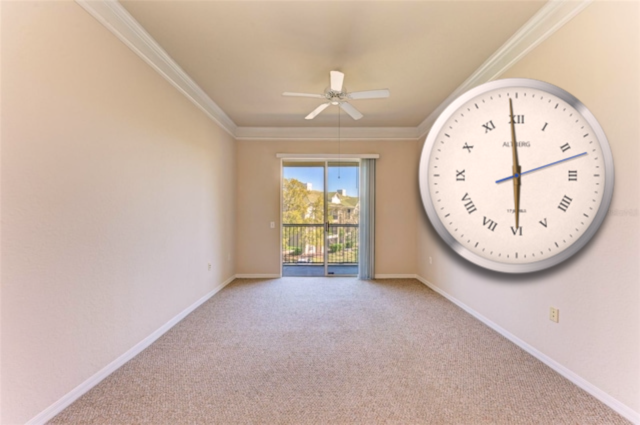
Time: **5:59:12**
